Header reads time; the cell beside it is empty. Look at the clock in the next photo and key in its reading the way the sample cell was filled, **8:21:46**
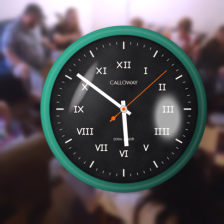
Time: **5:51:08**
